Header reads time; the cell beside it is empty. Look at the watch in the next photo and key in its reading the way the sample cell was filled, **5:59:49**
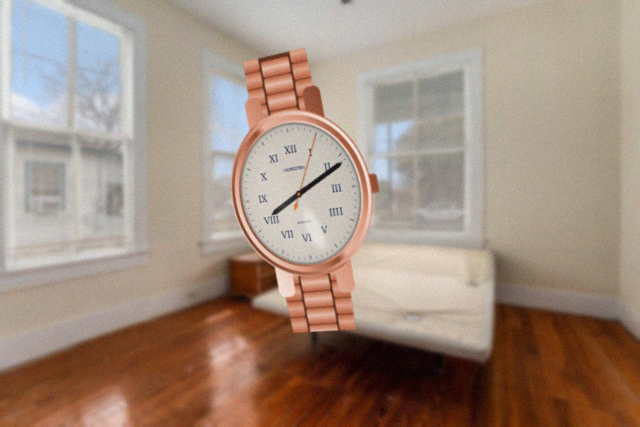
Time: **8:11:05**
